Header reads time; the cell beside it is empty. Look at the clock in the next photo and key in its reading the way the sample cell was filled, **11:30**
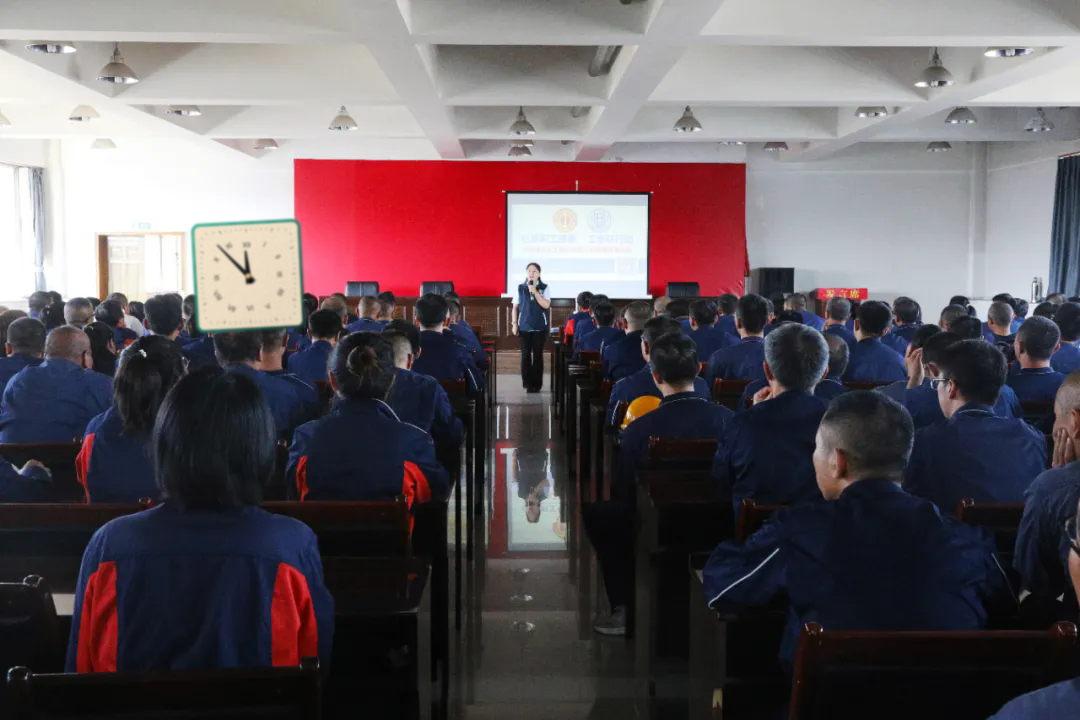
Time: **11:53**
